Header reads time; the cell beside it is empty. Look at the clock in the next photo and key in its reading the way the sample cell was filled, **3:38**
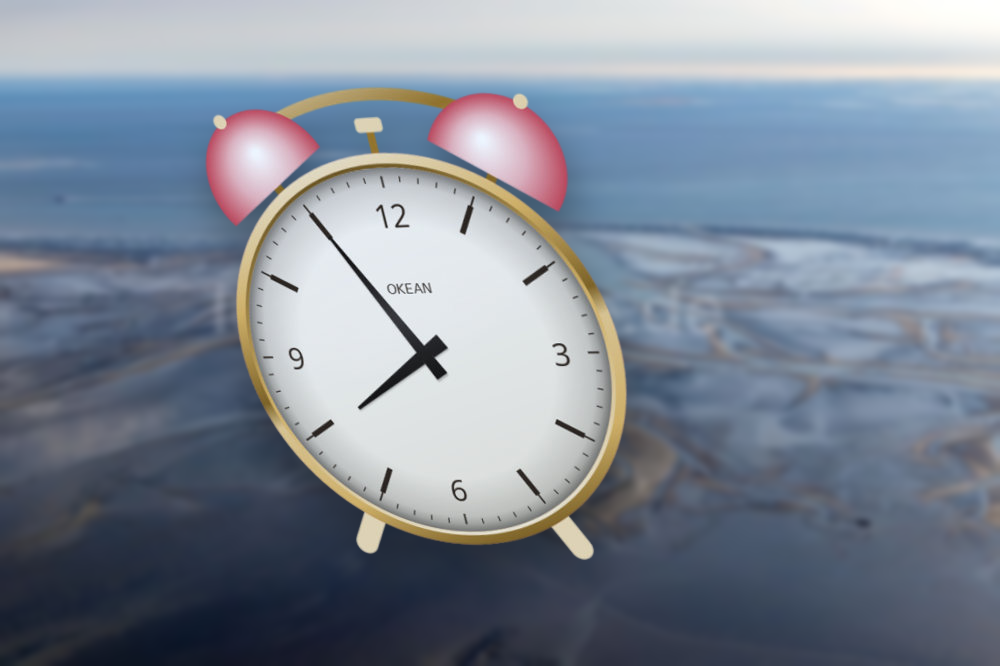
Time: **7:55**
